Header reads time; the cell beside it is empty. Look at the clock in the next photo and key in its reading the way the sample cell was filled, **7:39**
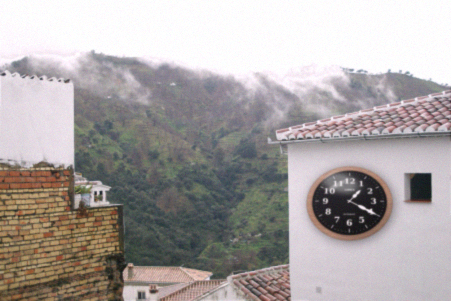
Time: **1:20**
